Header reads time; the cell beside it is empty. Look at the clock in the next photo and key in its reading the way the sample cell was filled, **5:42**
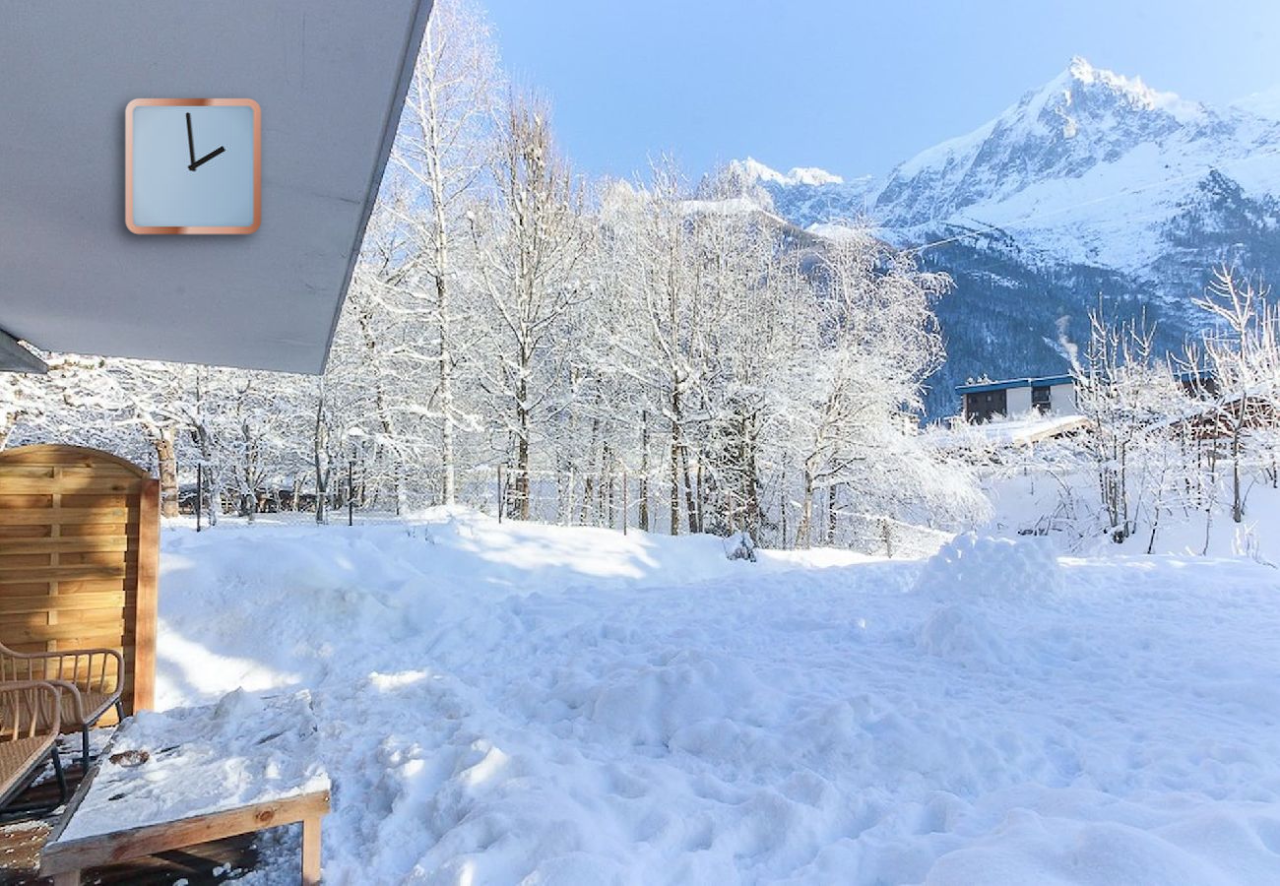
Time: **1:59**
